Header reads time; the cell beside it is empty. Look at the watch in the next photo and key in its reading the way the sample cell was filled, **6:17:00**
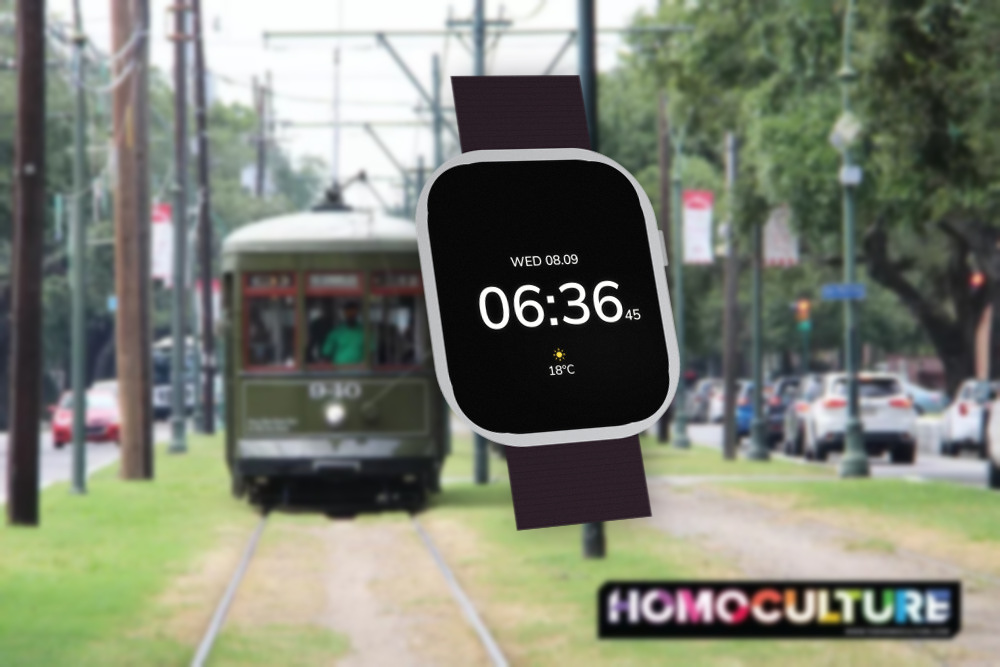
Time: **6:36:45**
